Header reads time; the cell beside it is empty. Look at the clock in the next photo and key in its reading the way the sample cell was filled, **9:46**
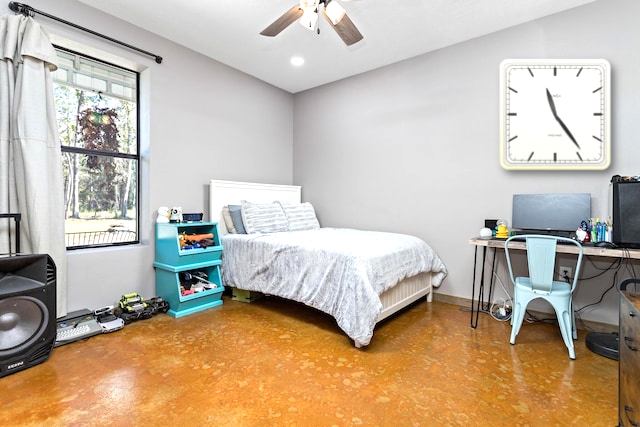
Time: **11:24**
